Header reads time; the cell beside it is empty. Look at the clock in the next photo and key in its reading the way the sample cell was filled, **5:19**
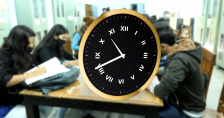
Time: **10:41**
